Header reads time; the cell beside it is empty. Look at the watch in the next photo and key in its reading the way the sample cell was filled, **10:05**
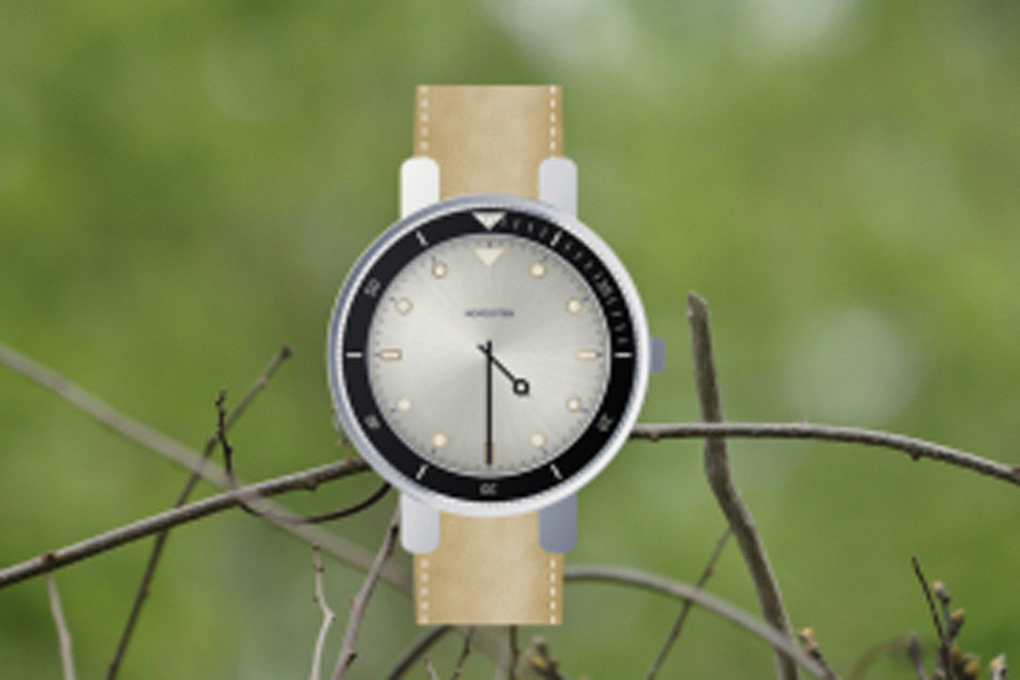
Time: **4:30**
